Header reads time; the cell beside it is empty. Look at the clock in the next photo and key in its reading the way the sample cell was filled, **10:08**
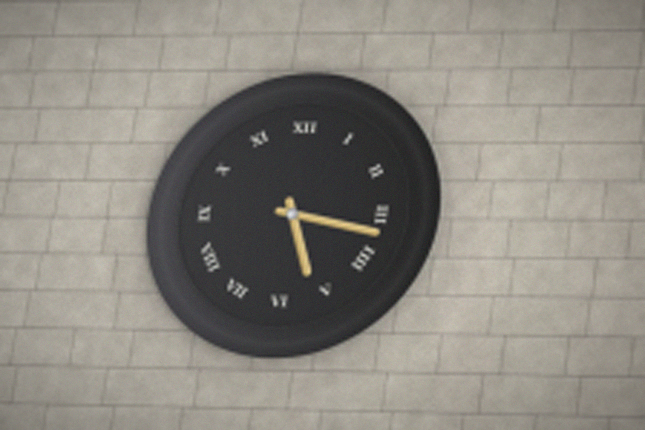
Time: **5:17**
